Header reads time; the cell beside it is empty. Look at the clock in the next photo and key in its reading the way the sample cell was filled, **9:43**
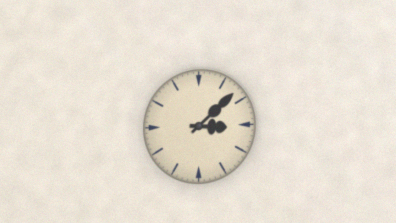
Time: **3:08**
